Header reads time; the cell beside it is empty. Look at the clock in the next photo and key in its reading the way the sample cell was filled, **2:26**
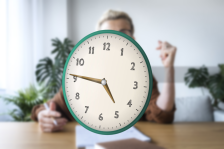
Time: **4:46**
